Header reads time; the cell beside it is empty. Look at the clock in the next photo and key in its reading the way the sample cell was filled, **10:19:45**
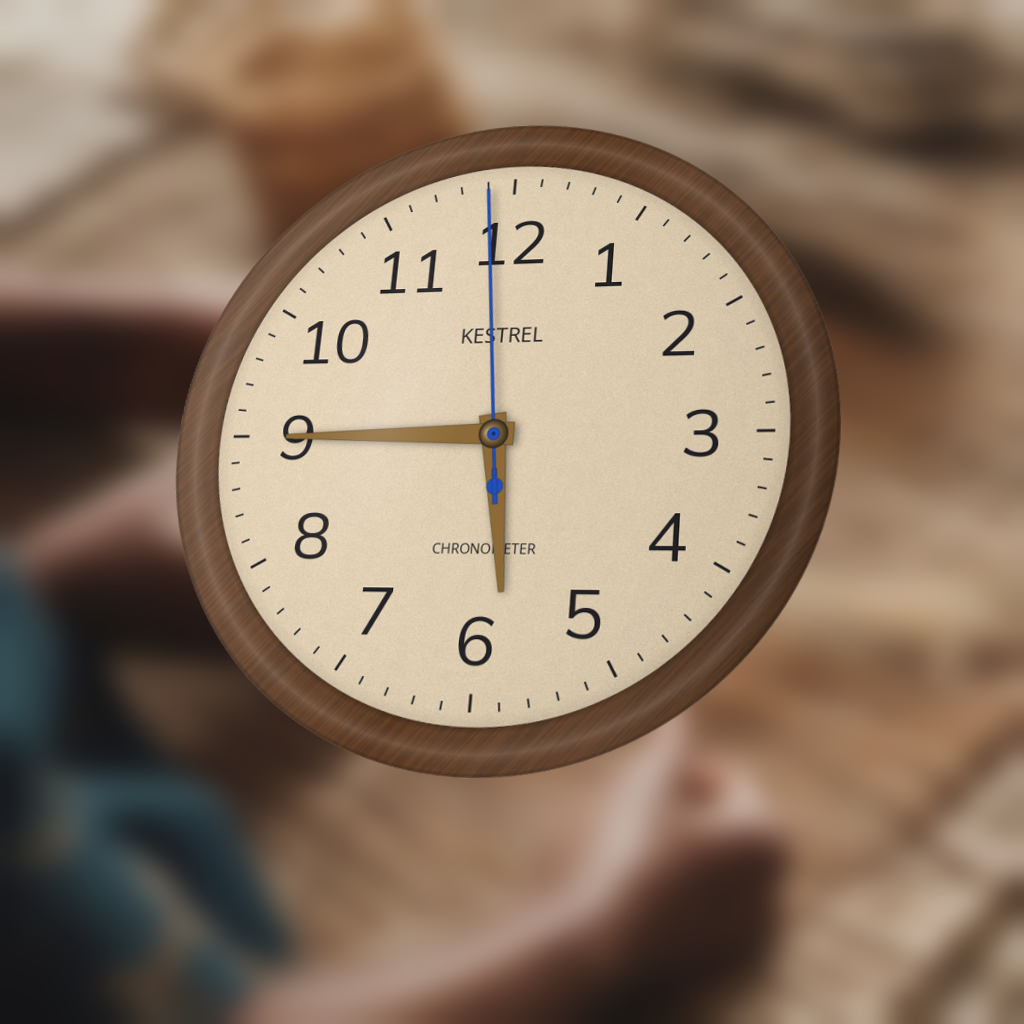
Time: **5:44:59**
